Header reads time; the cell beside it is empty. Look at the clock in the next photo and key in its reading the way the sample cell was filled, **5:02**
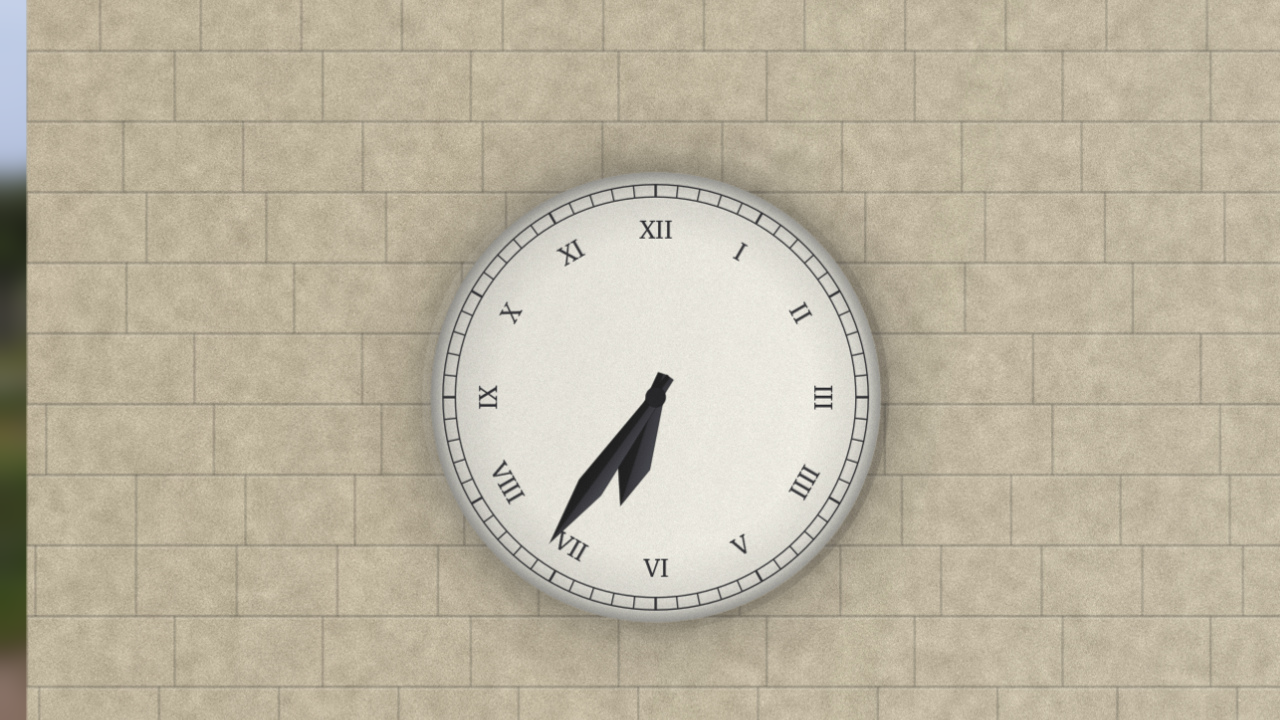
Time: **6:36**
